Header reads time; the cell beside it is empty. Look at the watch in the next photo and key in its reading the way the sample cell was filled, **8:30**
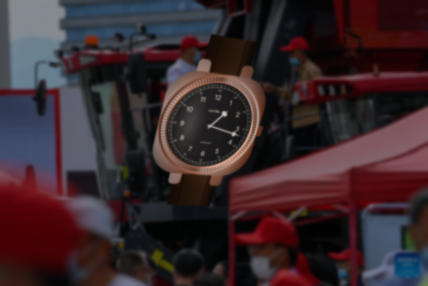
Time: **1:17**
